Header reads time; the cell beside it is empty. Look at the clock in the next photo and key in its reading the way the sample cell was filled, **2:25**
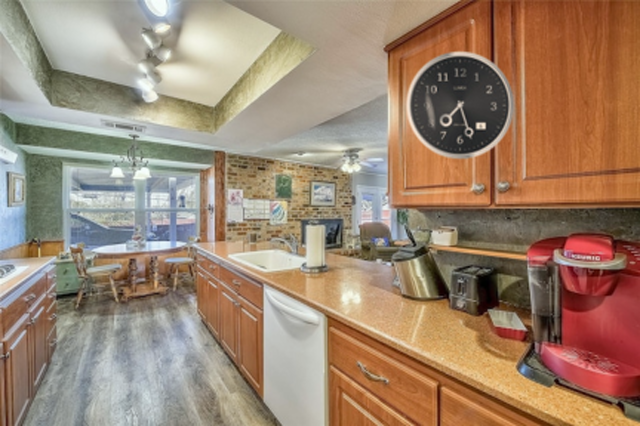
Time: **7:27**
